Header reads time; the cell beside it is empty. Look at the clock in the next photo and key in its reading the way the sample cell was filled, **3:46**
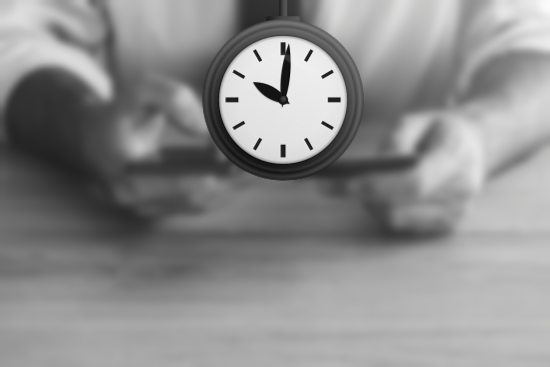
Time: **10:01**
